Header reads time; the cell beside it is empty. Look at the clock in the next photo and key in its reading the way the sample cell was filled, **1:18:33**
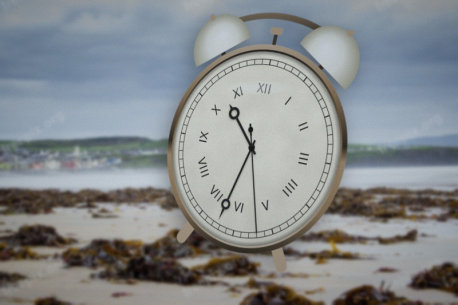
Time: **10:32:27**
